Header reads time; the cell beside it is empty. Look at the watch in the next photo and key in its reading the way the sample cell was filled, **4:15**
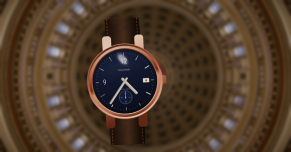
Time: **4:36**
